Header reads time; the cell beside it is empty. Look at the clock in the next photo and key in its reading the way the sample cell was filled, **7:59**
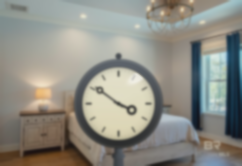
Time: **3:51**
